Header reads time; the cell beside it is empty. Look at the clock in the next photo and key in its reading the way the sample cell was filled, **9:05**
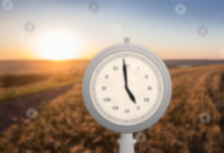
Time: **4:59**
